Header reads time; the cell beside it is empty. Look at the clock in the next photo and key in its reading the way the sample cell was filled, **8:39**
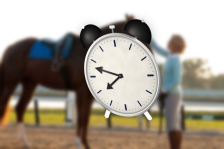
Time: **7:48**
